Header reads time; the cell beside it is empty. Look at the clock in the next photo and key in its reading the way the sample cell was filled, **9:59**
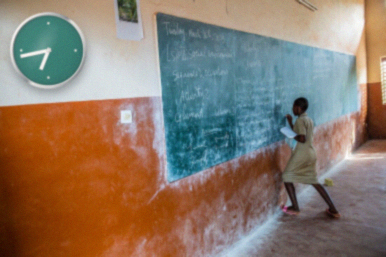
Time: **6:43**
